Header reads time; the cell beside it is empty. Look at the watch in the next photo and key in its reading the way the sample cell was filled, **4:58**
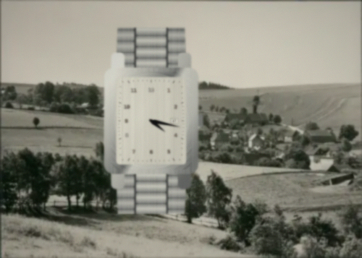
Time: **4:17**
